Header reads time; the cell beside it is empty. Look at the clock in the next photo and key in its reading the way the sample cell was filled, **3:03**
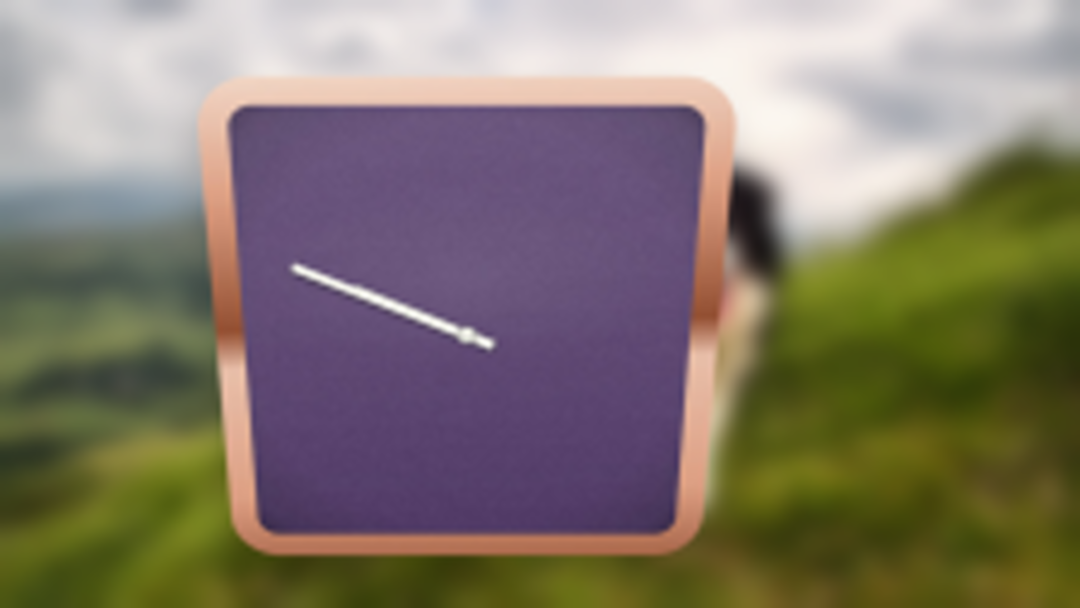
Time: **9:49**
